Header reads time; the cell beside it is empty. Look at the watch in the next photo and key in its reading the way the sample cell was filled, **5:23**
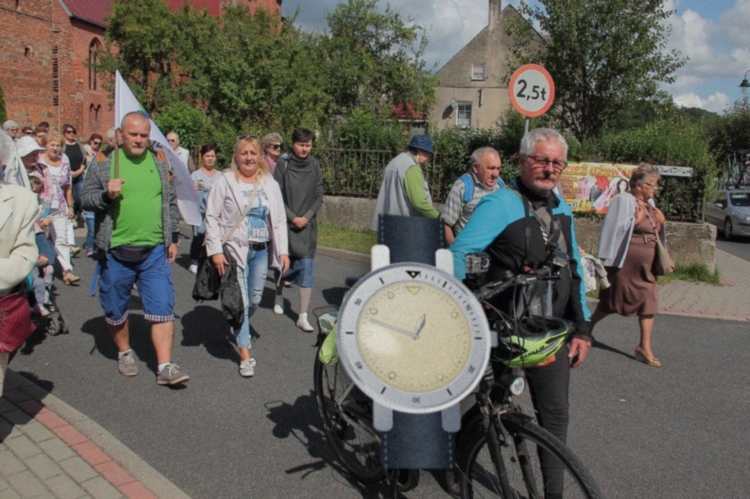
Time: **12:48**
